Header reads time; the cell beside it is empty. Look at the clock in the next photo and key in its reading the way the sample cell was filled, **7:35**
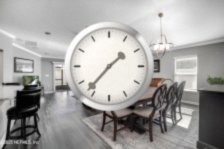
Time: **1:37**
